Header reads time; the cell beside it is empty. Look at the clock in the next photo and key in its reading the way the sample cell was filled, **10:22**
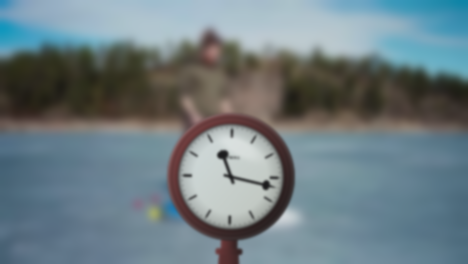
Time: **11:17**
